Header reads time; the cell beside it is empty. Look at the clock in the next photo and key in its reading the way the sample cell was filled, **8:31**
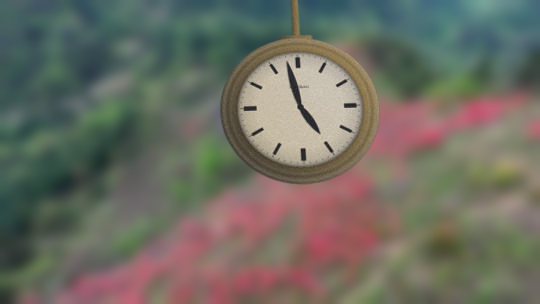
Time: **4:58**
